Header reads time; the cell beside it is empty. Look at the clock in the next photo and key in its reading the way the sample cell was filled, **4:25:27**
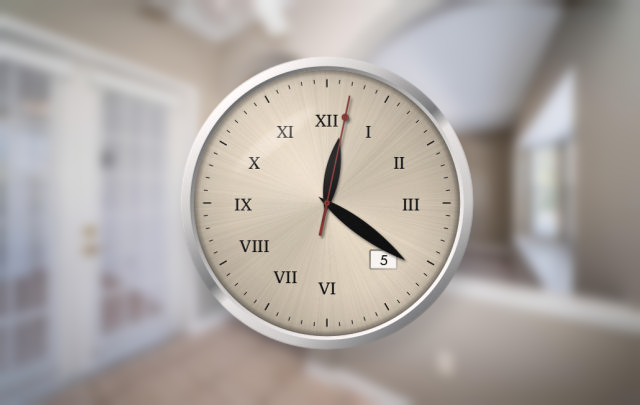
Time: **12:21:02**
